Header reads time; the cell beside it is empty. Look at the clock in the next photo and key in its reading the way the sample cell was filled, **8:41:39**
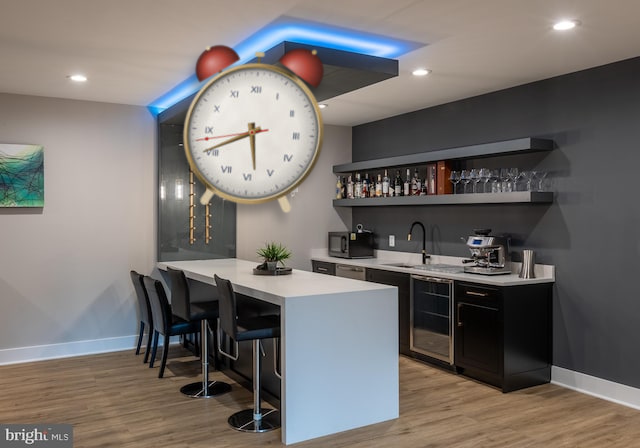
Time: **5:40:43**
